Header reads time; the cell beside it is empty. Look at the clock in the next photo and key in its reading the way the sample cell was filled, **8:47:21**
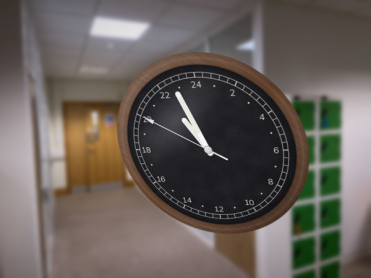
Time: **21:56:50**
